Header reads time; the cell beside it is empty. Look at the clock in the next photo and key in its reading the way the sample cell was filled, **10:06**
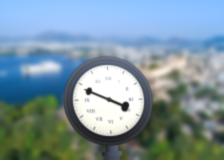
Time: **3:49**
